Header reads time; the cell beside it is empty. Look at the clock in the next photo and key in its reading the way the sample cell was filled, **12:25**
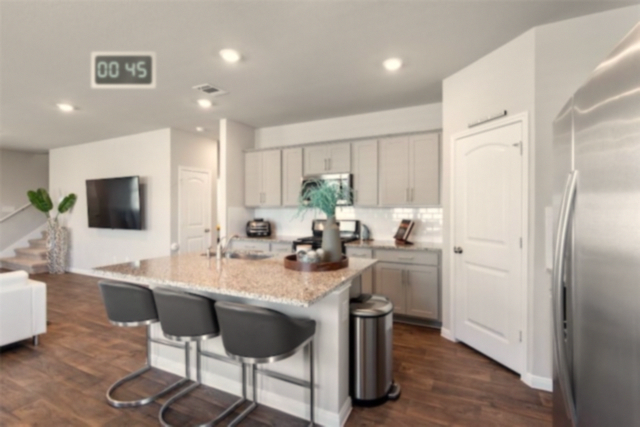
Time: **0:45**
